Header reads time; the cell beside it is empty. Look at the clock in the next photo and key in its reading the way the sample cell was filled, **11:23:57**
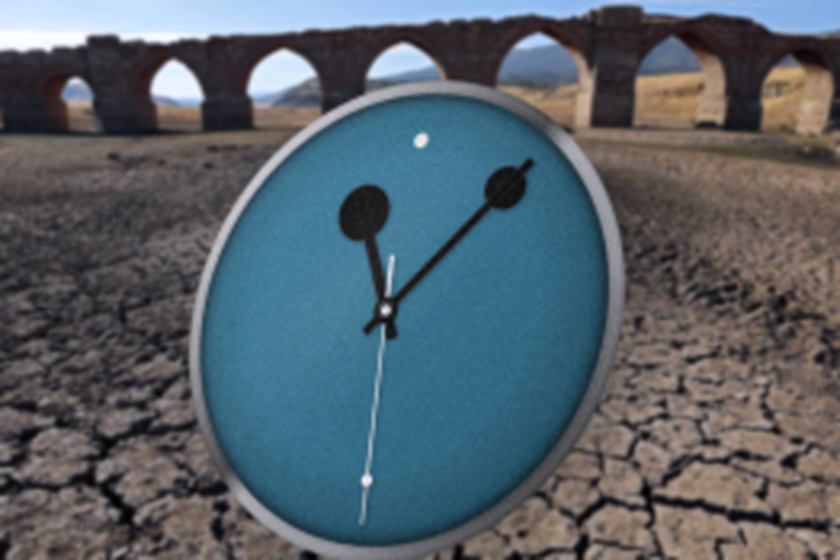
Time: **11:06:29**
